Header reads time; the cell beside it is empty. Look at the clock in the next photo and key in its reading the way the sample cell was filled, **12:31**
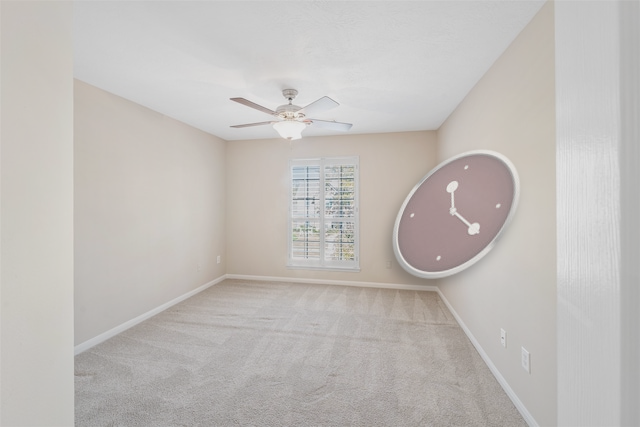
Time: **11:21**
